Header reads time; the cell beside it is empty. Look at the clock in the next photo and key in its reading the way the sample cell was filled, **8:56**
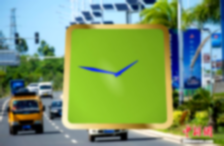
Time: **1:47**
